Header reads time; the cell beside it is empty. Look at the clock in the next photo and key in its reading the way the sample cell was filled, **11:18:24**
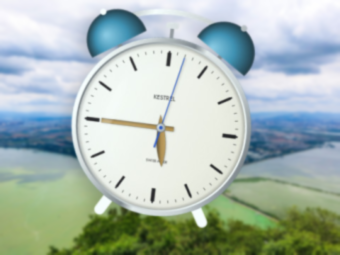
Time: **5:45:02**
